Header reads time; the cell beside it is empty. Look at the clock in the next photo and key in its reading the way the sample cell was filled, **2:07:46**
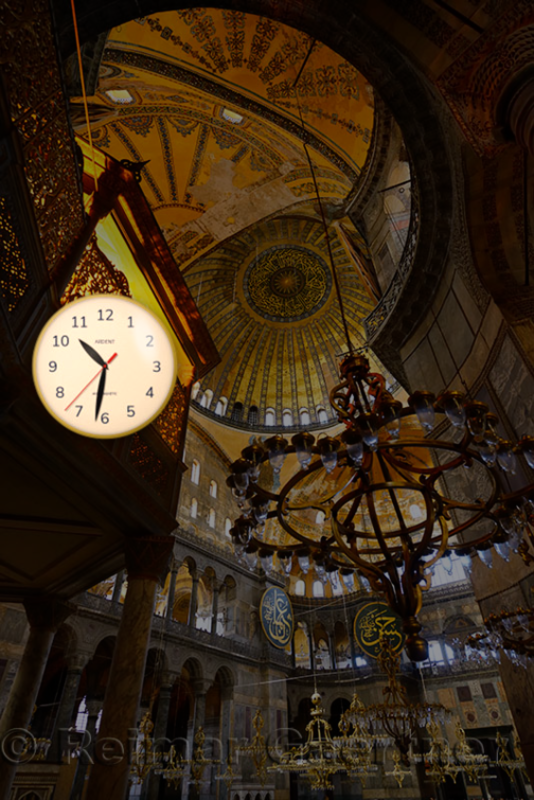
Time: **10:31:37**
